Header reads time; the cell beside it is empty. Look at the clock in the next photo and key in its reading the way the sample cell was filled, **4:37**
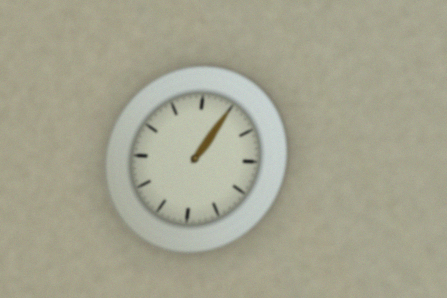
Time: **1:05**
